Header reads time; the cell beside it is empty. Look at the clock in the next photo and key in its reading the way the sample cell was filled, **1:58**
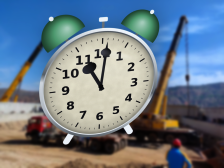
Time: **11:01**
